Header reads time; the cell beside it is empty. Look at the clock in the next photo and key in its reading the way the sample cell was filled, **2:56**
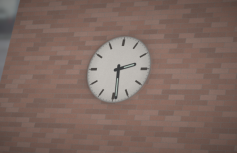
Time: **2:29**
